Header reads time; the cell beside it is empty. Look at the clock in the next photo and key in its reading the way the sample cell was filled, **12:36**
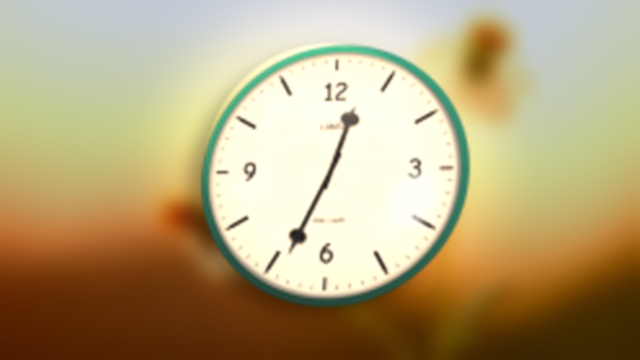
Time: **12:34**
